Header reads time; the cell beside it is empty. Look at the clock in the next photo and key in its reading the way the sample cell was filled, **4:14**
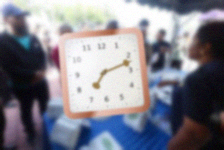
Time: **7:12**
